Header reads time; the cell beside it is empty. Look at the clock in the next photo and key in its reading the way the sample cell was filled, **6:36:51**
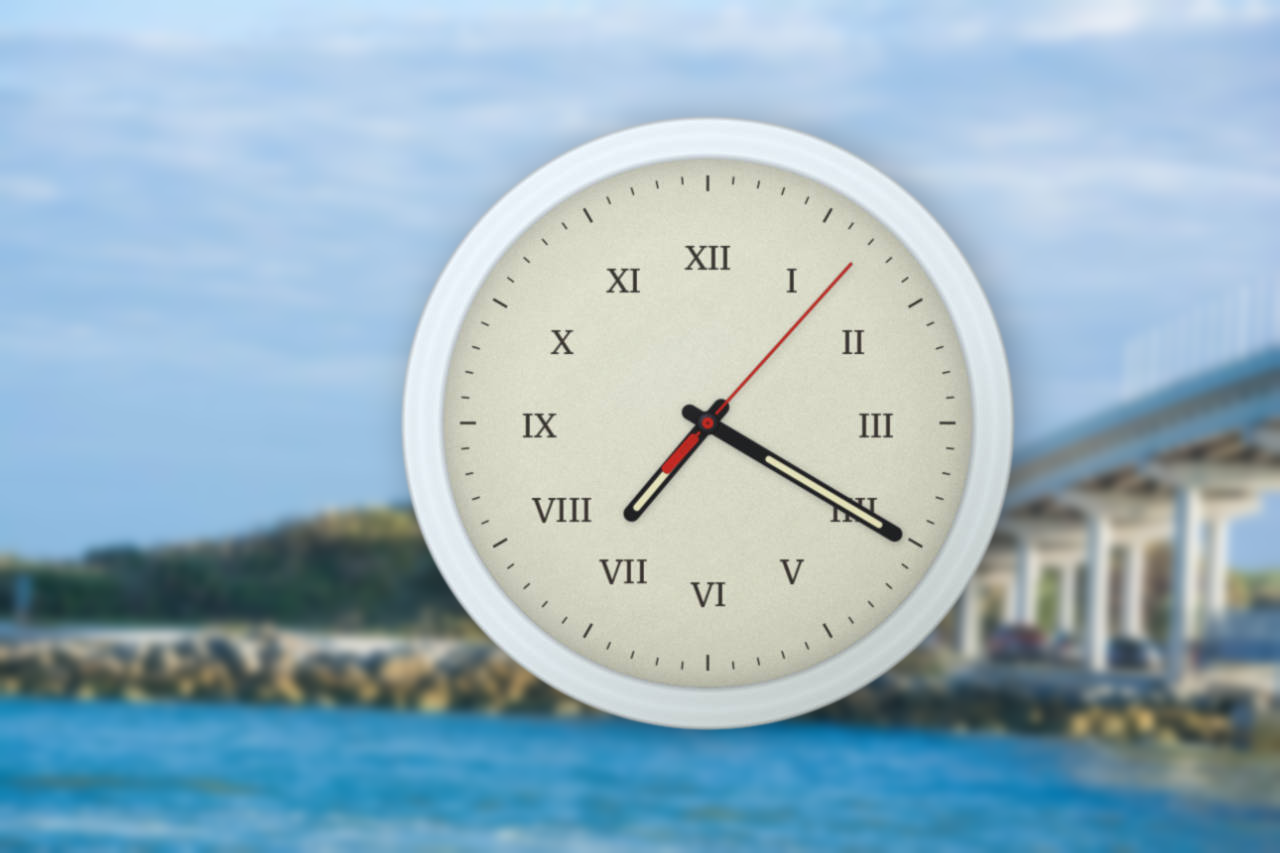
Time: **7:20:07**
